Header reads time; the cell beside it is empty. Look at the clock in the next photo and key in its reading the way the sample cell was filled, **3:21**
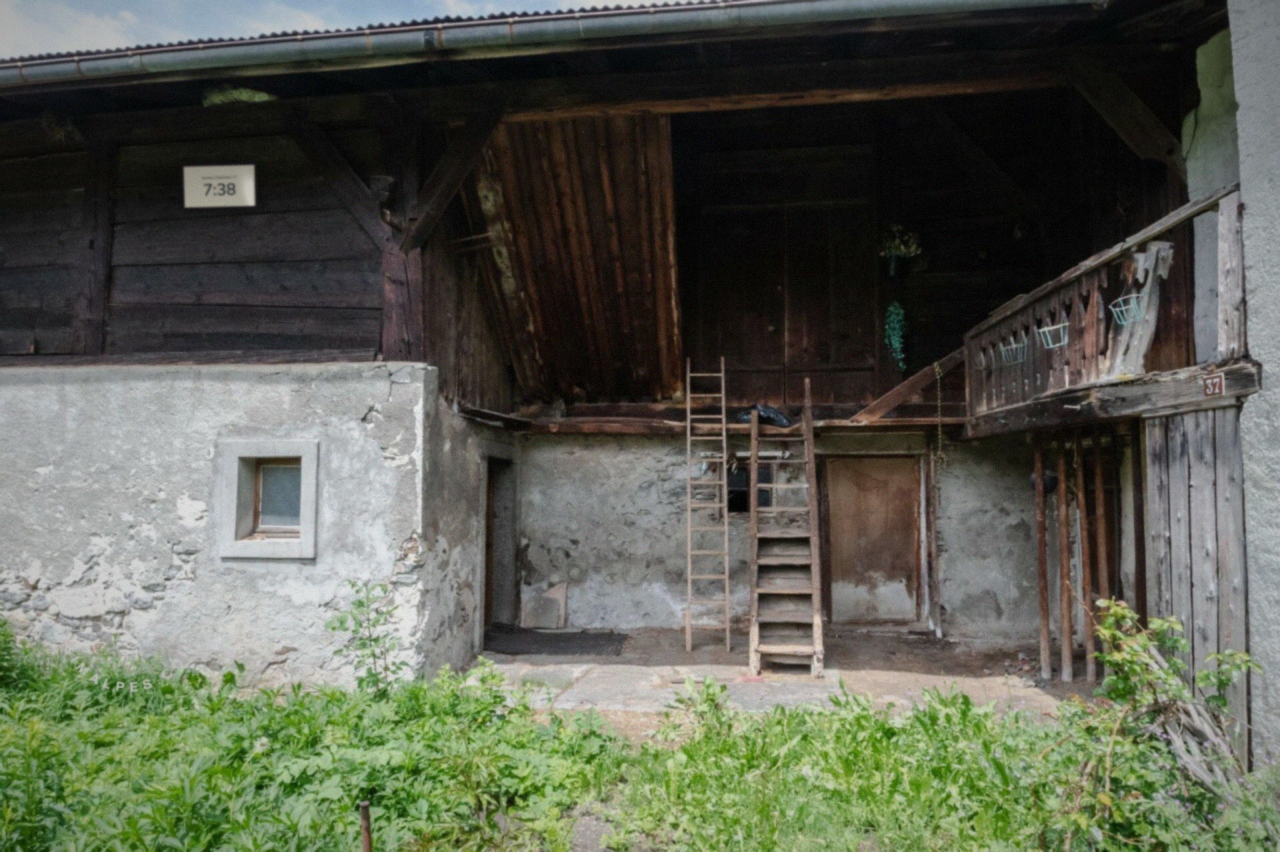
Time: **7:38**
